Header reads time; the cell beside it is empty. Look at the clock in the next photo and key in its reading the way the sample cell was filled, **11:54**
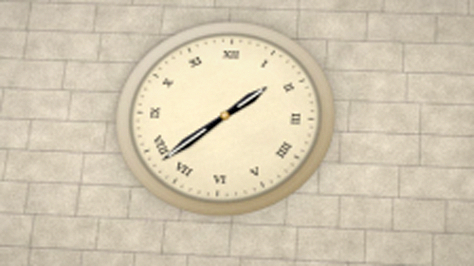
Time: **1:38**
